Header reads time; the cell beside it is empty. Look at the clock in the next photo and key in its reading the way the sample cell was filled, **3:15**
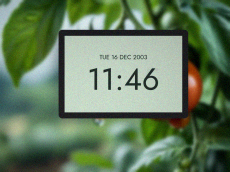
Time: **11:46**
